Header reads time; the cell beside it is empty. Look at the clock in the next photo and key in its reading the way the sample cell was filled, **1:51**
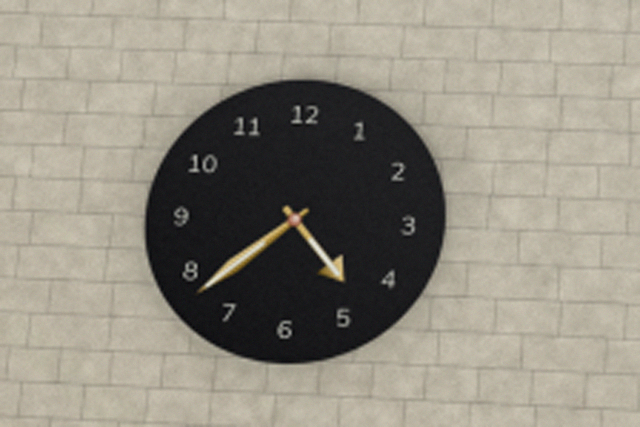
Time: **4:38**
